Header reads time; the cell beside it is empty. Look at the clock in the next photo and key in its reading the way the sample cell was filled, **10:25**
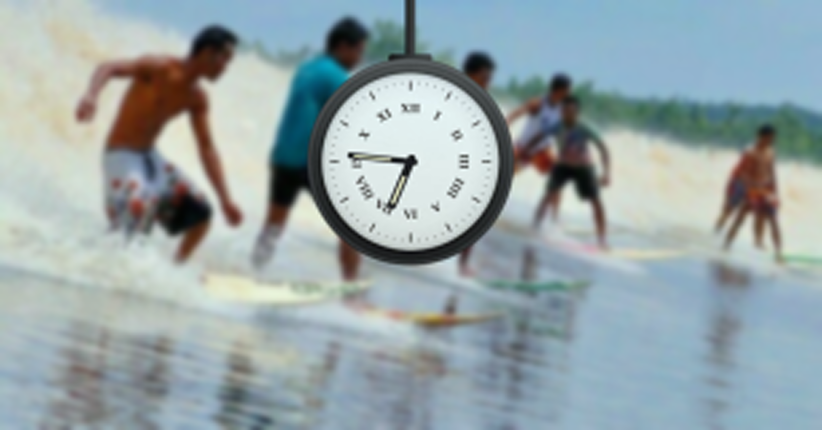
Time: **6:46**
